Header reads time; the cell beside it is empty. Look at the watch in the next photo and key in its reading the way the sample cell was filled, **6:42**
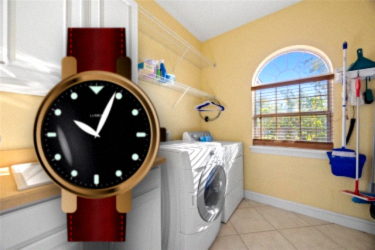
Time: **10:04**
